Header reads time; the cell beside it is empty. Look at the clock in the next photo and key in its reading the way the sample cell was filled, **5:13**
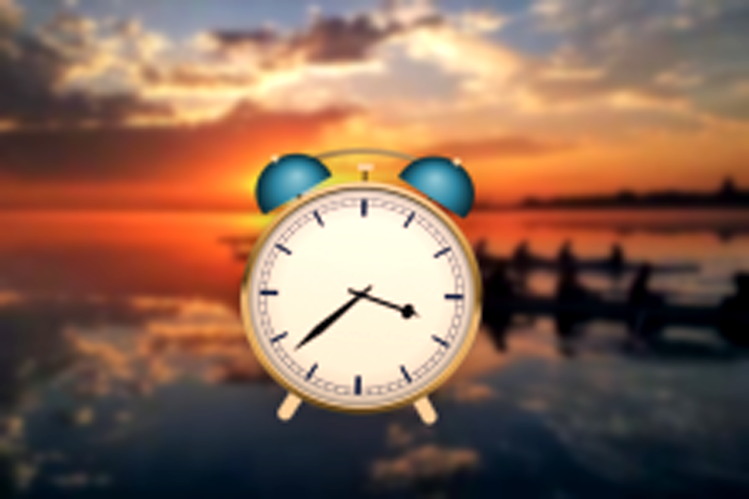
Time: **3:38**
